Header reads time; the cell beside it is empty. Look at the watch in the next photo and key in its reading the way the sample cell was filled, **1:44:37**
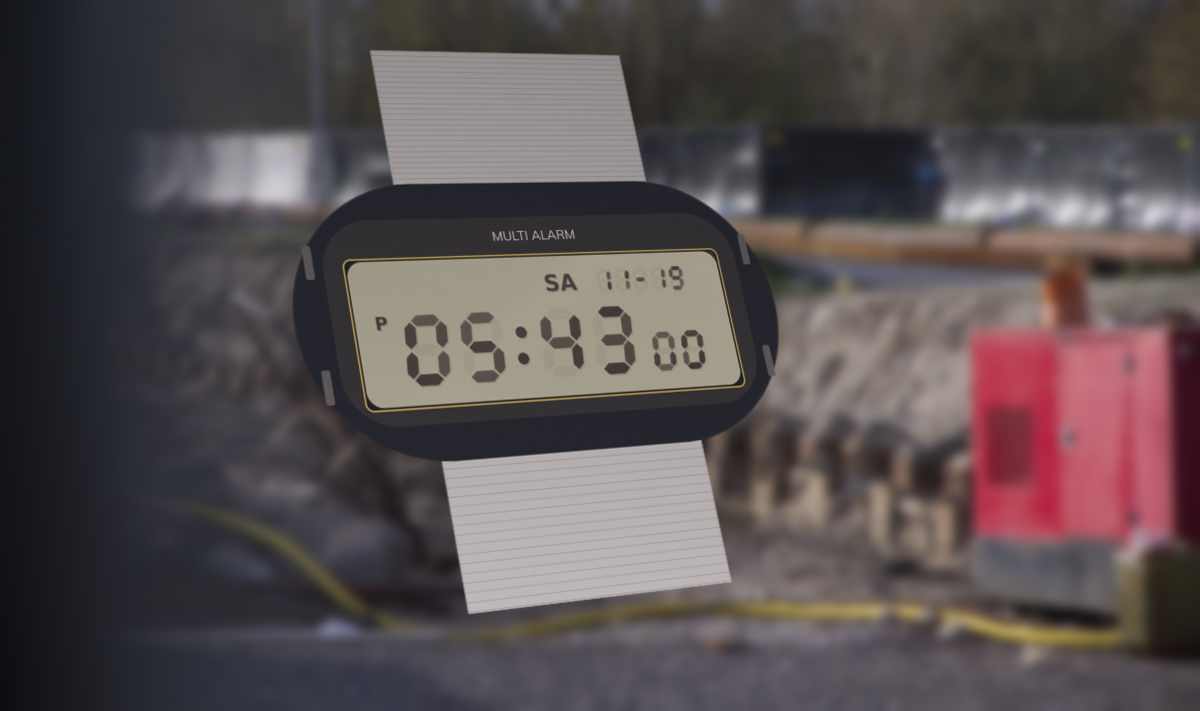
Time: **5:43:00**
